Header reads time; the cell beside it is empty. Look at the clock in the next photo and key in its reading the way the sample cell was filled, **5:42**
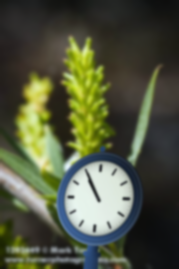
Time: **10:55**
